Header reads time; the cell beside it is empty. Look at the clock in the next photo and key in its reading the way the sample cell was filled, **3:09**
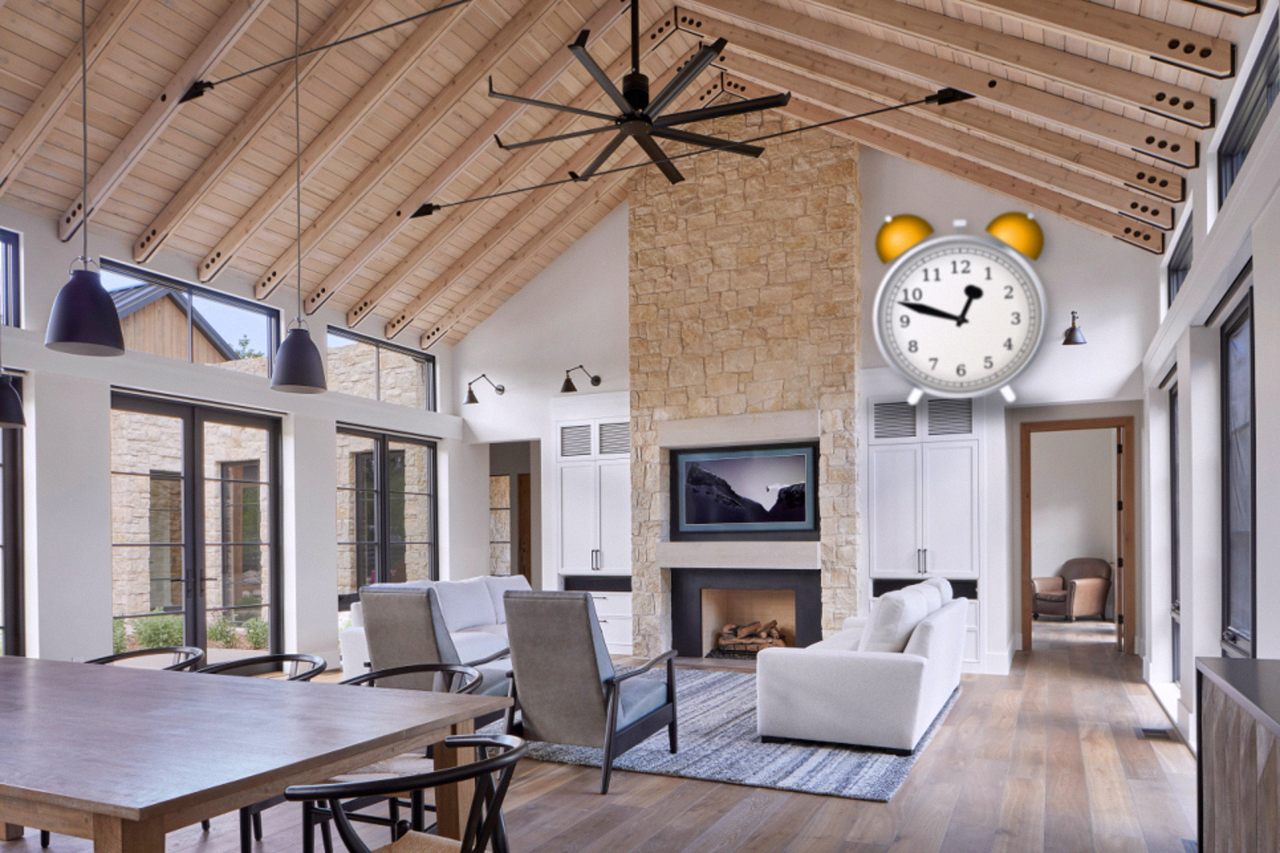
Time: **12:48**
